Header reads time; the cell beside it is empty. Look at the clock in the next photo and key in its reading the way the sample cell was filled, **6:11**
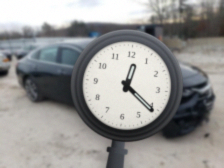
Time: **12:21**
